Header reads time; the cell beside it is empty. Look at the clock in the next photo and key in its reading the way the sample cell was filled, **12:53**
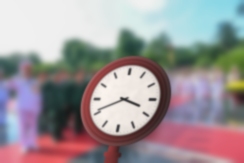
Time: **3:41**
